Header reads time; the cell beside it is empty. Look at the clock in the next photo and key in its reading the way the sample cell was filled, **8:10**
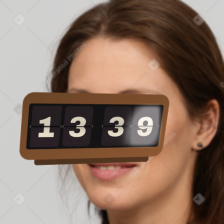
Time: **13:39**
